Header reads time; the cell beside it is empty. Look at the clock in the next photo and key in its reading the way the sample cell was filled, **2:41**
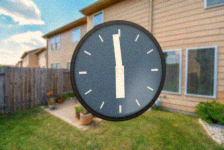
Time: **5:59**
